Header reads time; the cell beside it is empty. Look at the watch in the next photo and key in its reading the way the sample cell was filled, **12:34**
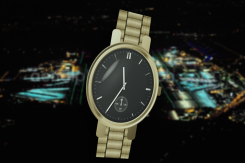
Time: **11:35**
